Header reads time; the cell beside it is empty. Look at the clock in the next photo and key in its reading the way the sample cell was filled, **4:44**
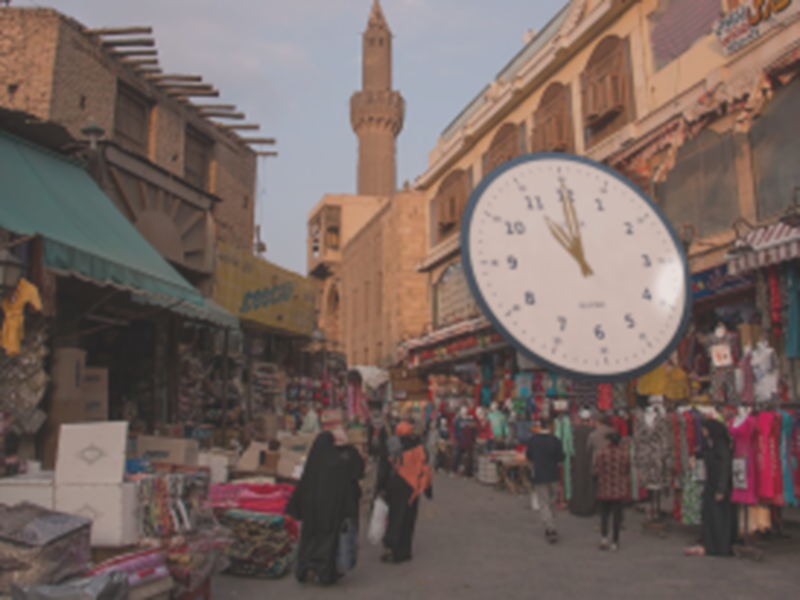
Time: **11:00**
